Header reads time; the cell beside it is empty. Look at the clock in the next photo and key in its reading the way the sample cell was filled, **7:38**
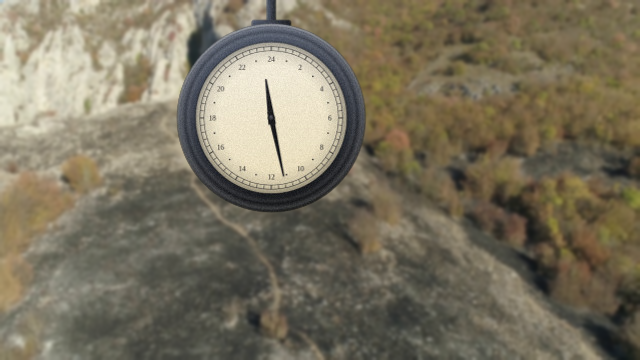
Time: **23:28**
